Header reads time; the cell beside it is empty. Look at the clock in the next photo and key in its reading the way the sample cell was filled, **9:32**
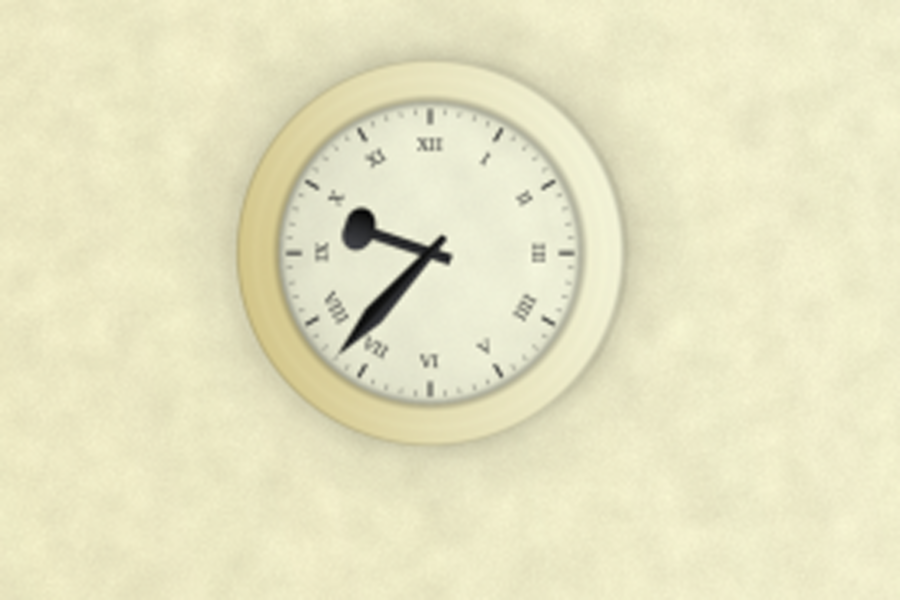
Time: **9:37**
